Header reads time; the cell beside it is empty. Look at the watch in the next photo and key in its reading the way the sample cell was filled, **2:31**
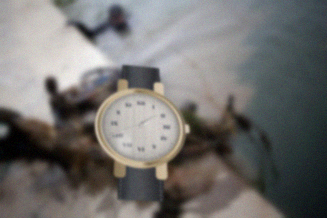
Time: **1:41**
